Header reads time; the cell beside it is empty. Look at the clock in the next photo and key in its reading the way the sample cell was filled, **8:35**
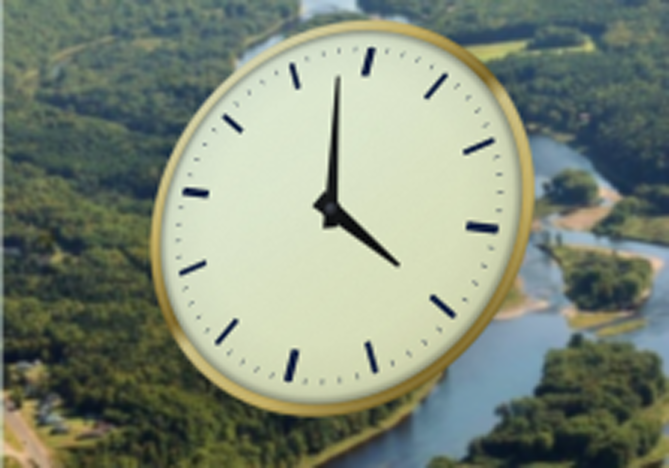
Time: **3:58**
